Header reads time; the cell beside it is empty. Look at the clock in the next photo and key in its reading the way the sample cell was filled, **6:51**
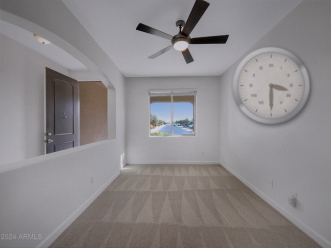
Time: **3:30**
